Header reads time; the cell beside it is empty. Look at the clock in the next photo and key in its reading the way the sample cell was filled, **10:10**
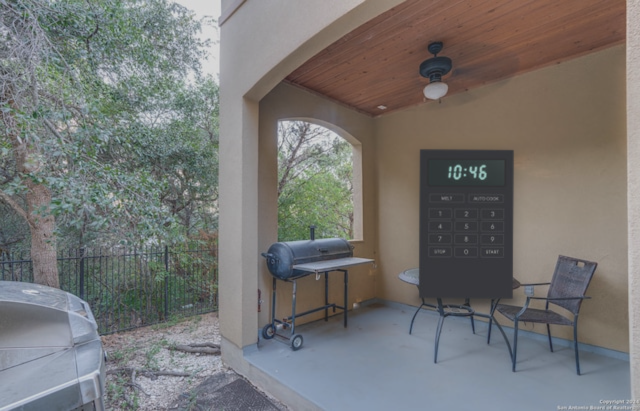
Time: **10:46**
